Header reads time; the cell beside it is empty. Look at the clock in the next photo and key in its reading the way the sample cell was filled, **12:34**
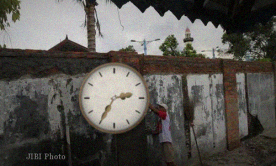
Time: **2:35**
